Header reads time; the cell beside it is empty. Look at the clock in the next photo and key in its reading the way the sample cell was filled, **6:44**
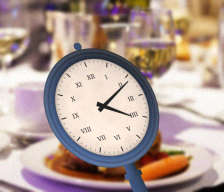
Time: **4:11**
